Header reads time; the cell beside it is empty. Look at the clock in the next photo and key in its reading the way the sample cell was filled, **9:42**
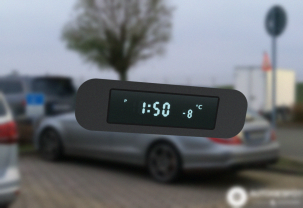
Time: **1:50**
